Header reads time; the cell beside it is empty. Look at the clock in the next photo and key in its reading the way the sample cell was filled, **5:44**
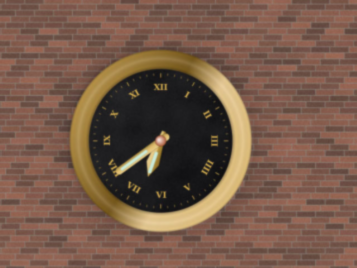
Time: **6:39**
